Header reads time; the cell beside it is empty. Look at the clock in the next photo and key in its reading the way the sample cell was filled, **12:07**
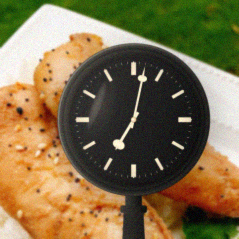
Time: **7:02**
